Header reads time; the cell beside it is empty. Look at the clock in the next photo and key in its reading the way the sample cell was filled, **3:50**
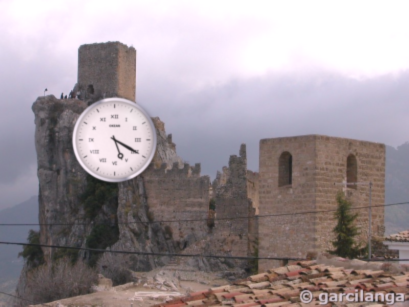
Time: **5:20**
